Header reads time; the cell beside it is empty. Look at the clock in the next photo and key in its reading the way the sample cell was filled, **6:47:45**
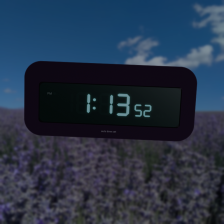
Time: **1:13:52**
